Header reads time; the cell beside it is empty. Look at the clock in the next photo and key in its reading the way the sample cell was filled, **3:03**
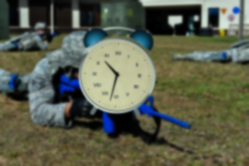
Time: **10:32**
